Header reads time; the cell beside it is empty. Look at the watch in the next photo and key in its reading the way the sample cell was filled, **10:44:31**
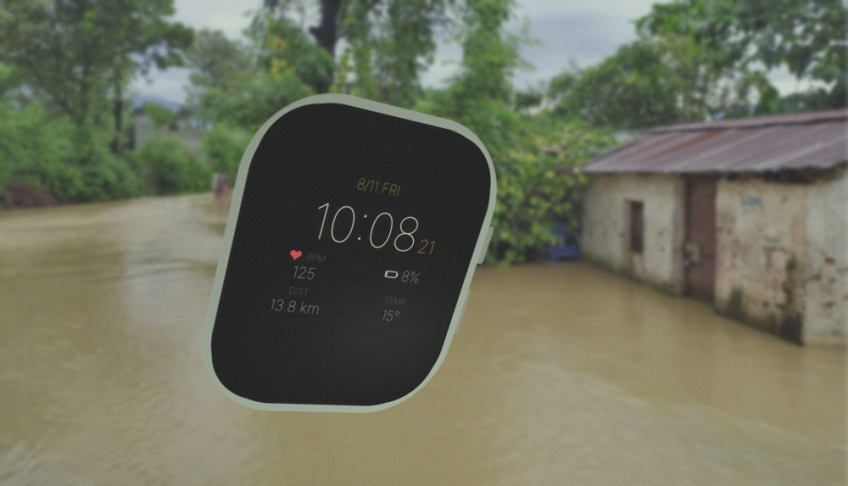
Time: **10:08:21**
